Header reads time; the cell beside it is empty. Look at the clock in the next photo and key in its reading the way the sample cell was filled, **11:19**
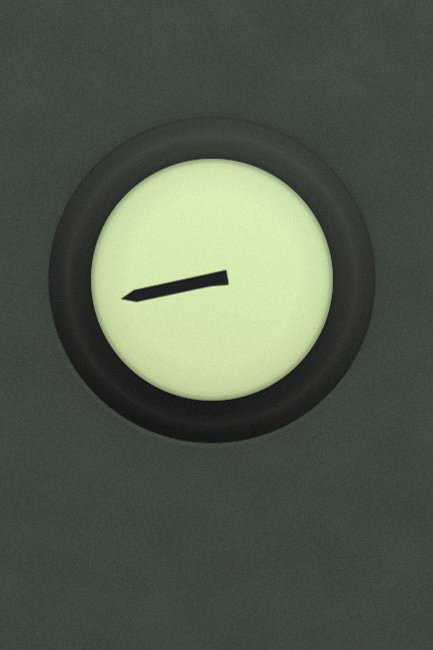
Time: **8:43**
